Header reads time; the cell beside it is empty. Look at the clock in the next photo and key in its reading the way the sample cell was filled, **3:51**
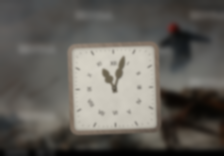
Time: **11:03**
